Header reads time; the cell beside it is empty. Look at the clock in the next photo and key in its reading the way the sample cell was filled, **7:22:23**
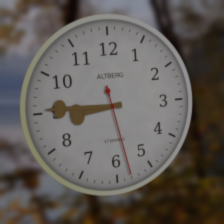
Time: **8:45:28**
